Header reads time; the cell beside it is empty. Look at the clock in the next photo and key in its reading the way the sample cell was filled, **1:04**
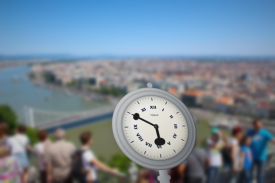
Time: **5:50**
